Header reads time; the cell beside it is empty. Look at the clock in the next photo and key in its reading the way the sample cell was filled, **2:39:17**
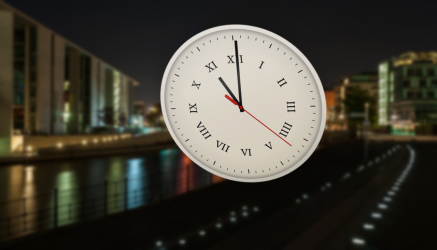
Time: **11:00:22**
